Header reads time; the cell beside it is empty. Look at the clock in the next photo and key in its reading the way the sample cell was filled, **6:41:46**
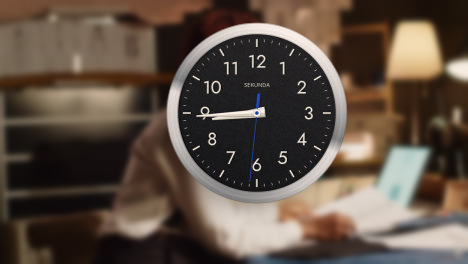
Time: **8:44:31**
